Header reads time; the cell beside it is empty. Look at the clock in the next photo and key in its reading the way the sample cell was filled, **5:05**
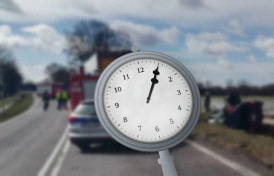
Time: **1:05**
